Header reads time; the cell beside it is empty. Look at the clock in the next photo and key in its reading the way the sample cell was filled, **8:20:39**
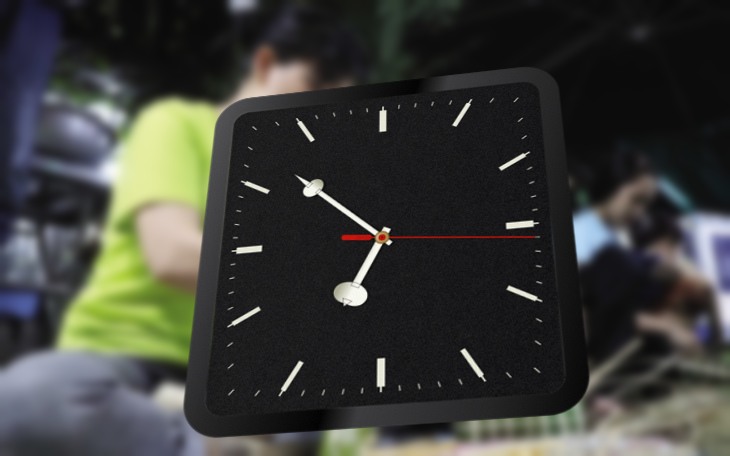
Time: **6:52:16**
